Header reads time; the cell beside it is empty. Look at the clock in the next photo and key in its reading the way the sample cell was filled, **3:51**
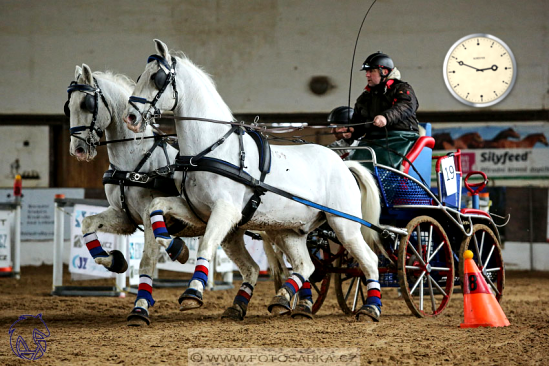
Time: **2:49**
